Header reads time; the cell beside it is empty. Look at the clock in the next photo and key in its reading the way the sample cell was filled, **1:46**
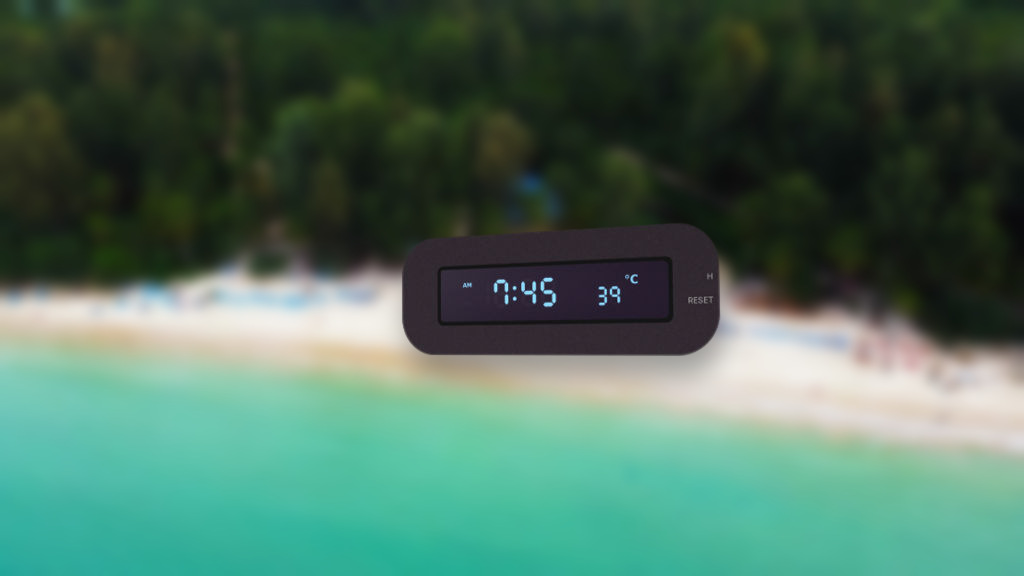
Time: **7:45**
